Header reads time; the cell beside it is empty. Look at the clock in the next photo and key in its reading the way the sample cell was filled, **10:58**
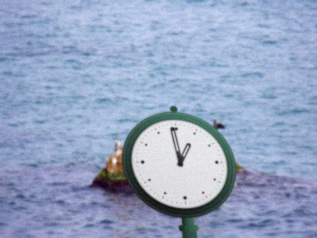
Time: **12:59**
